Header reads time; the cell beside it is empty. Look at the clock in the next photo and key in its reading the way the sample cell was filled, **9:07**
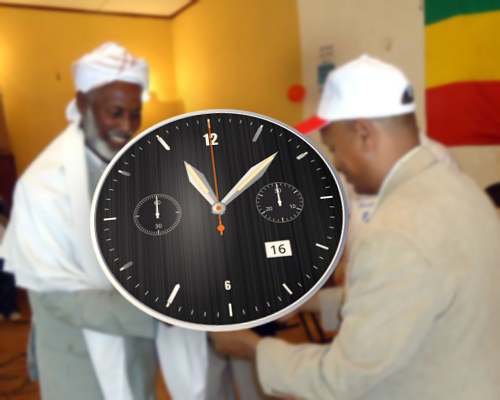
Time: **11:08**
